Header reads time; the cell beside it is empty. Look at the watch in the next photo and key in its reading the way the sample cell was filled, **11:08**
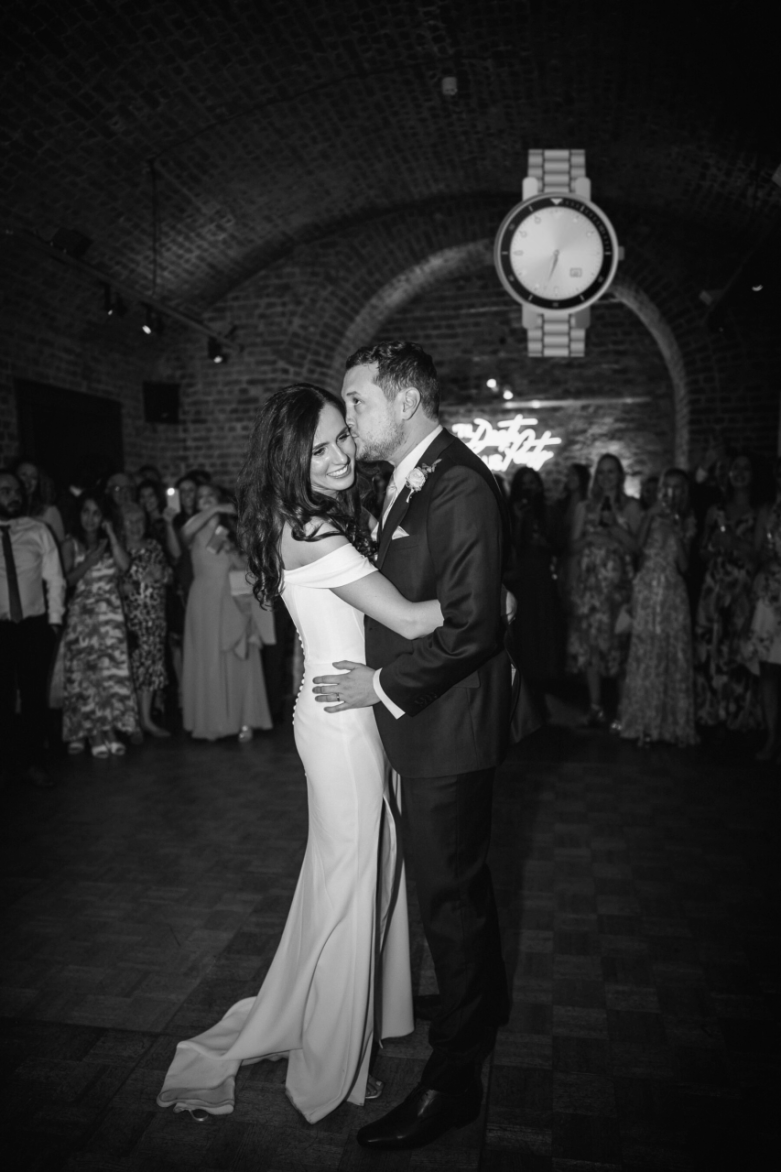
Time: **6:33**
